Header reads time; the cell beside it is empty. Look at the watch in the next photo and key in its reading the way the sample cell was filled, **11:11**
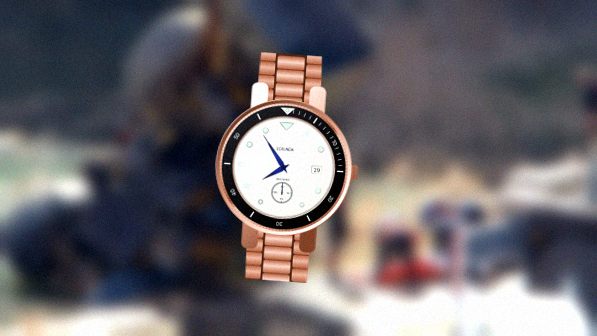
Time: **7:54**
